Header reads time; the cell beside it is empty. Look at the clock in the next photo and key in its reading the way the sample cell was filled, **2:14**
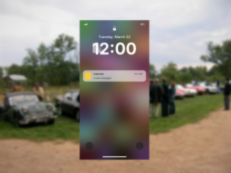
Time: **12:00**
